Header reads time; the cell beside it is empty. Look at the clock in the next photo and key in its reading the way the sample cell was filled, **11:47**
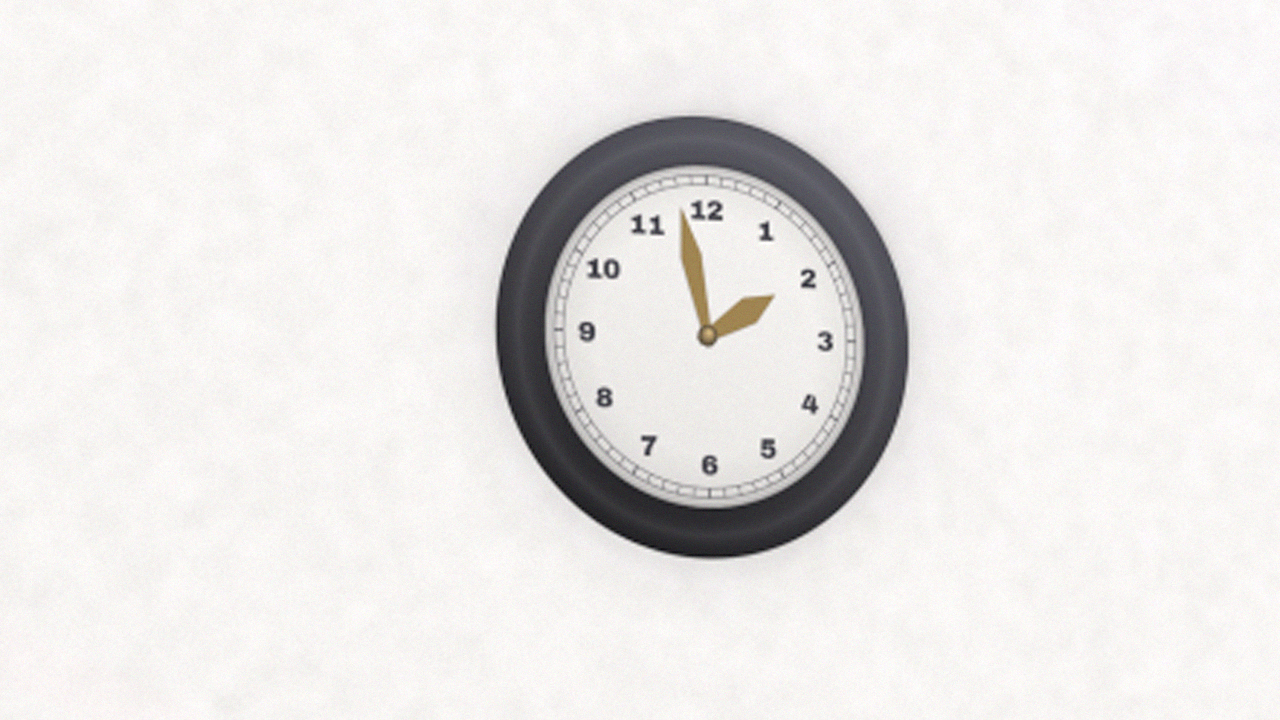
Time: **1:58**
